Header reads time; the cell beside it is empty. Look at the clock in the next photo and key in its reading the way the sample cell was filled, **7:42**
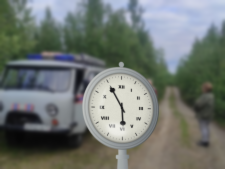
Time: **5:55**
